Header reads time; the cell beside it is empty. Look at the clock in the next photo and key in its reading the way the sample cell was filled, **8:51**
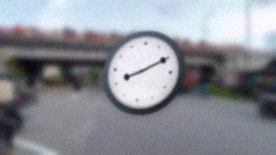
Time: **8:10**
